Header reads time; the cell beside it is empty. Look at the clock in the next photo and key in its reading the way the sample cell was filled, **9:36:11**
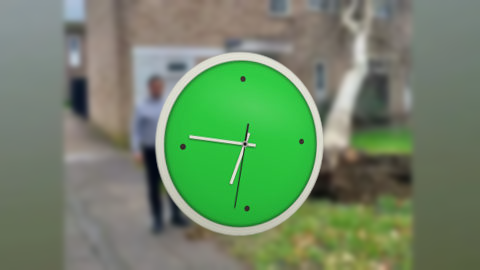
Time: **6:46:32**
